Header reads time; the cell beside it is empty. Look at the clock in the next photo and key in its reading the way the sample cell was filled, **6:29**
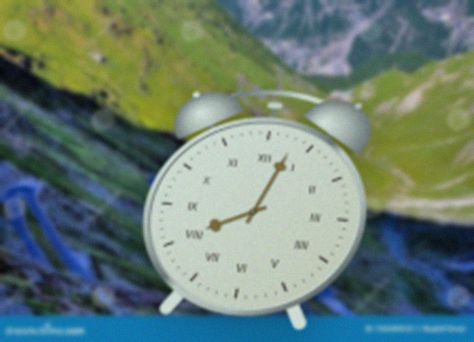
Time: **8:03**
